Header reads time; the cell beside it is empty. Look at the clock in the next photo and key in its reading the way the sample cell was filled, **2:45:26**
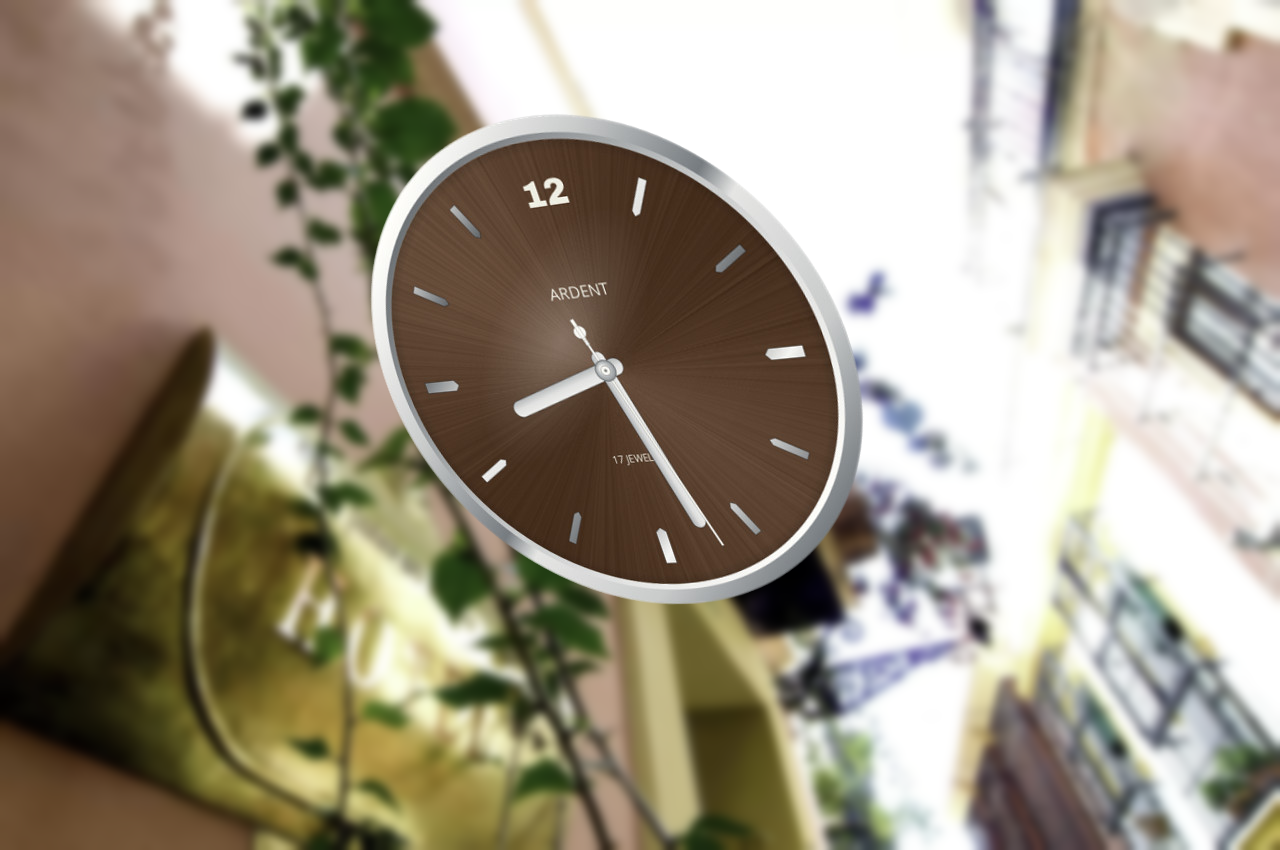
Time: **8:27:27**
